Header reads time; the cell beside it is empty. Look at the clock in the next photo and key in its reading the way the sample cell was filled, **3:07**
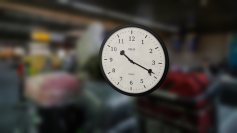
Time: **10:19**
